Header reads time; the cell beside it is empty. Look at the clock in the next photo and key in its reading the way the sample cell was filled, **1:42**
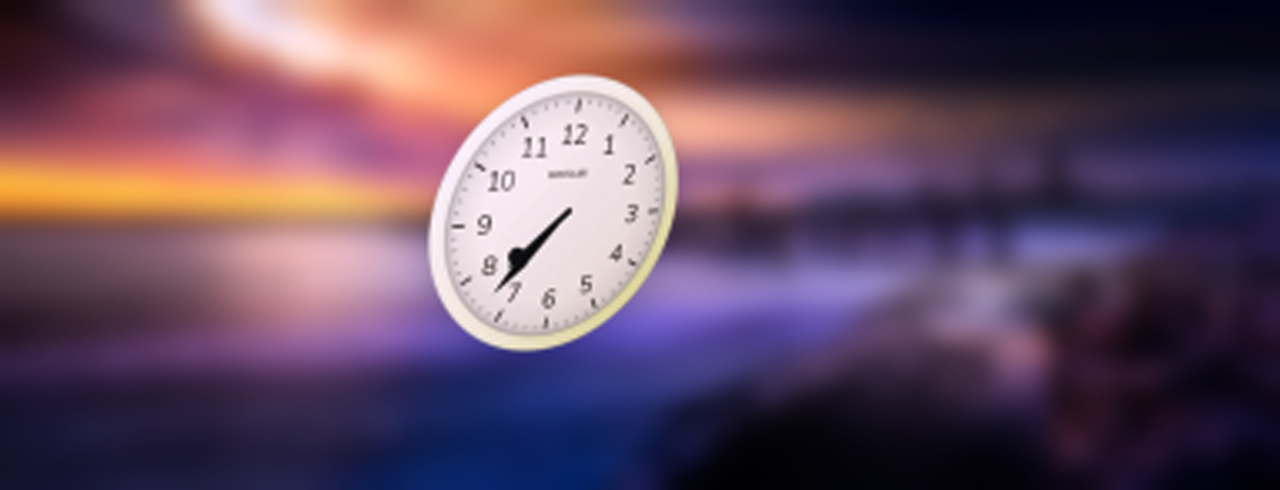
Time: **7:37**
